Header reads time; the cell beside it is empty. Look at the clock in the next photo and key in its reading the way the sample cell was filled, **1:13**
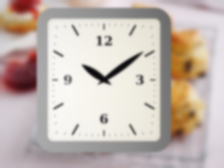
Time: **10:09**
